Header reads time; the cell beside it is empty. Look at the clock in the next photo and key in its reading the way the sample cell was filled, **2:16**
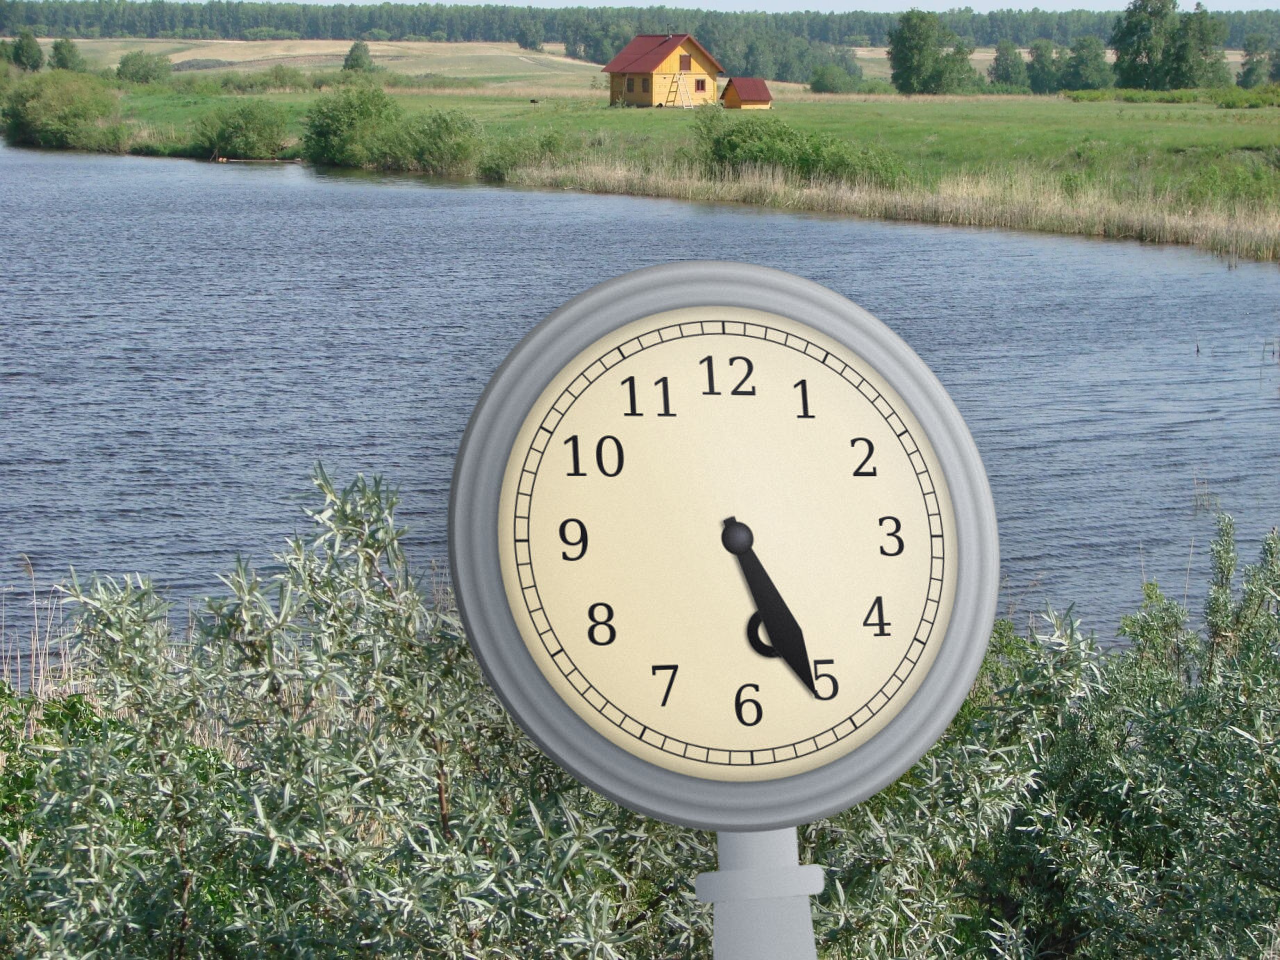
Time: **5:26**
